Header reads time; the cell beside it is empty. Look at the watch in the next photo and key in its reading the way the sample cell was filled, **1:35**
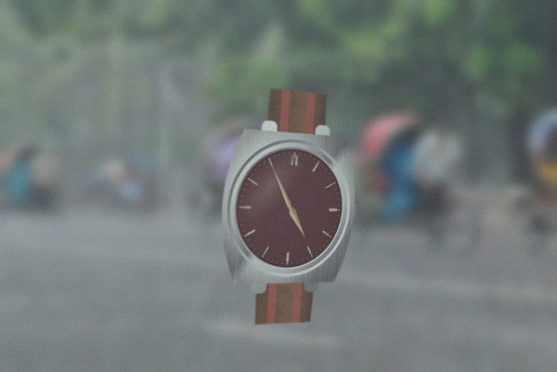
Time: **4:55**
